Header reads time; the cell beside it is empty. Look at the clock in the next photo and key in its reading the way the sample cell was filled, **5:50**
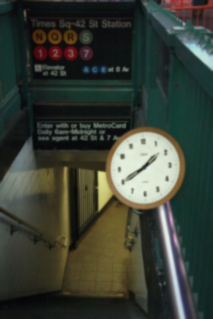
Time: **1:40**
